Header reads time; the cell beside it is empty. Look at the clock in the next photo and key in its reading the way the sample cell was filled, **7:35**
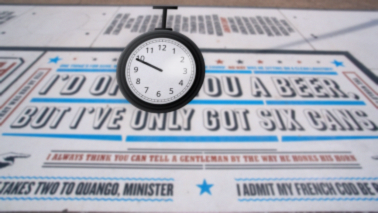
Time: **9:49**
